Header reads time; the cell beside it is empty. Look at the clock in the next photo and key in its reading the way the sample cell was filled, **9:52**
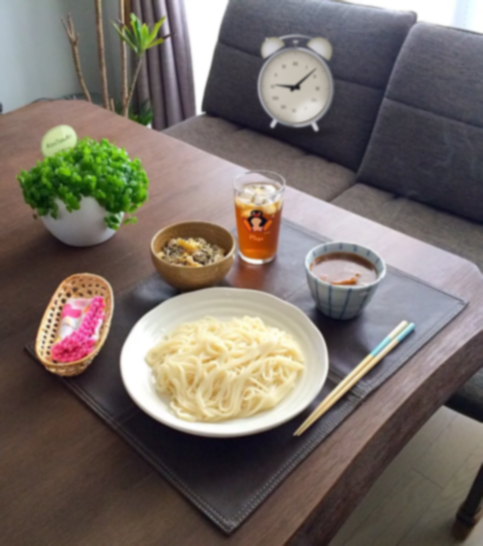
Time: **9:08**
